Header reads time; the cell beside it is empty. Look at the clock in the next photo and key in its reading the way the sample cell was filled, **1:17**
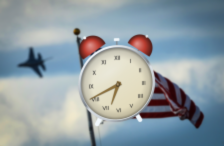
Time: **6:41**
